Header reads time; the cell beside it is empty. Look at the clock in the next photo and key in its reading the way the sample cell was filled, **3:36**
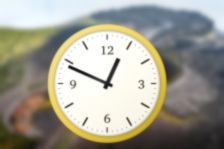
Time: **12:49**
